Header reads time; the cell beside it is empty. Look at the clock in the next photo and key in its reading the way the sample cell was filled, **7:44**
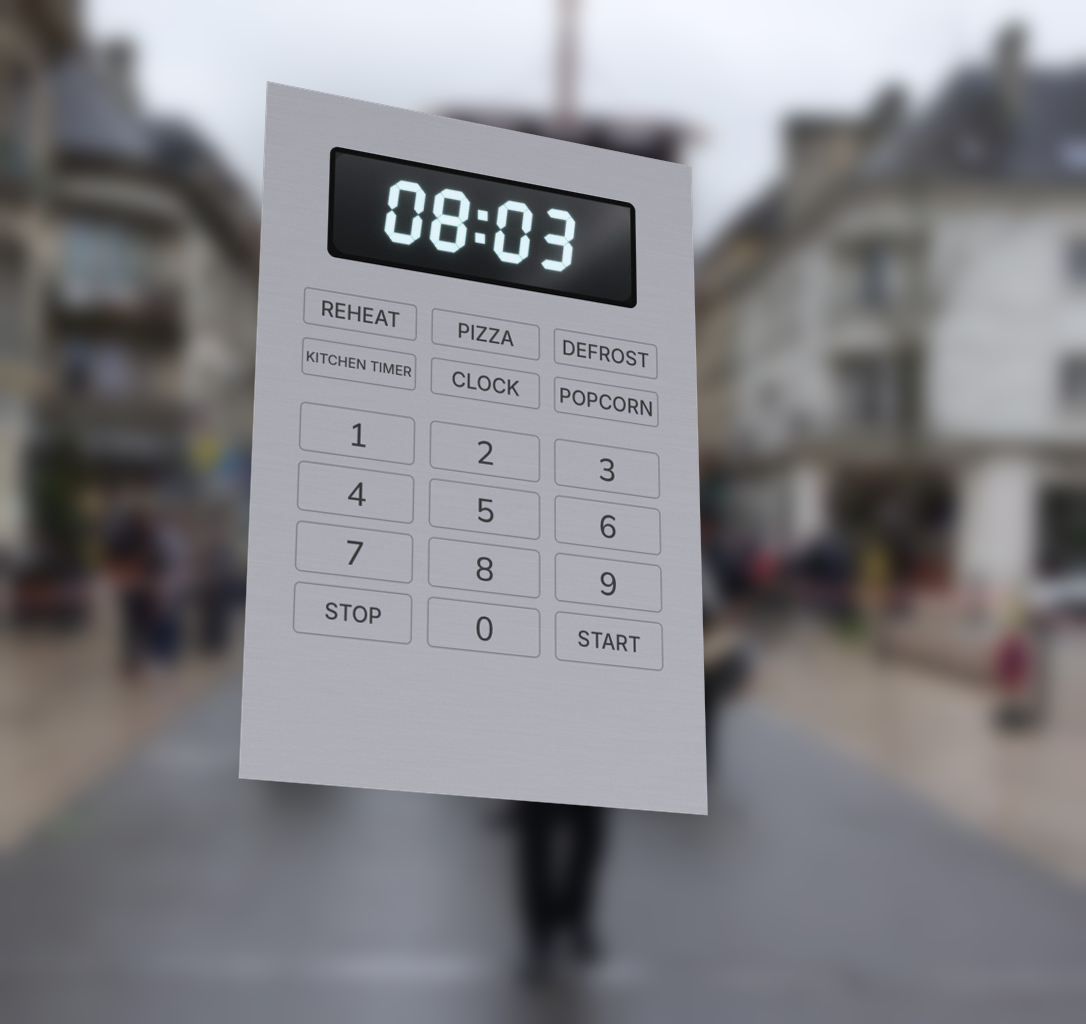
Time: **8:03**
